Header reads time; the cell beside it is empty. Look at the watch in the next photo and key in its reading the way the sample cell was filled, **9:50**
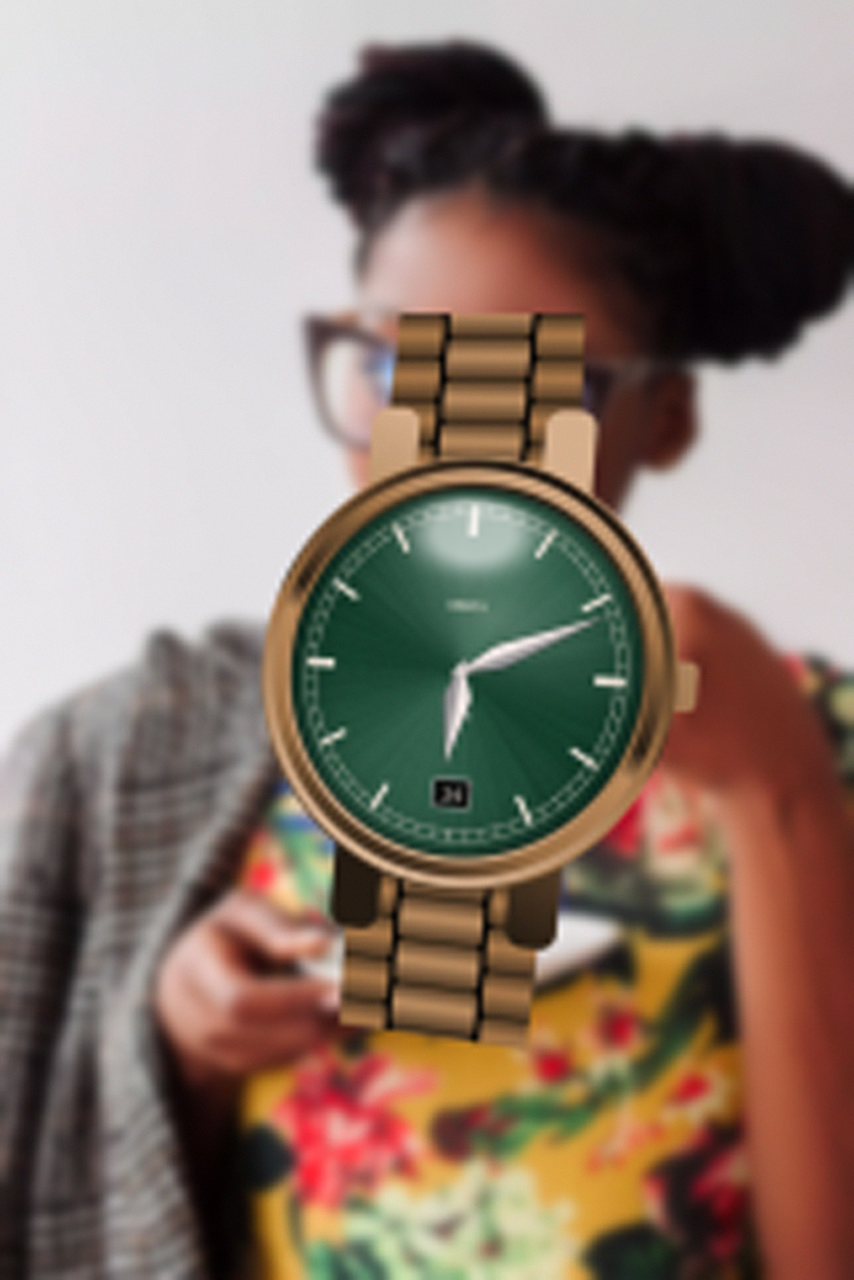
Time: **6:11**
